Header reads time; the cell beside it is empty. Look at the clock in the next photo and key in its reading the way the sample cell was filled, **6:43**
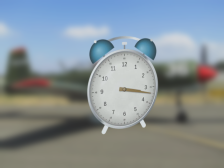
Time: **3:17**
